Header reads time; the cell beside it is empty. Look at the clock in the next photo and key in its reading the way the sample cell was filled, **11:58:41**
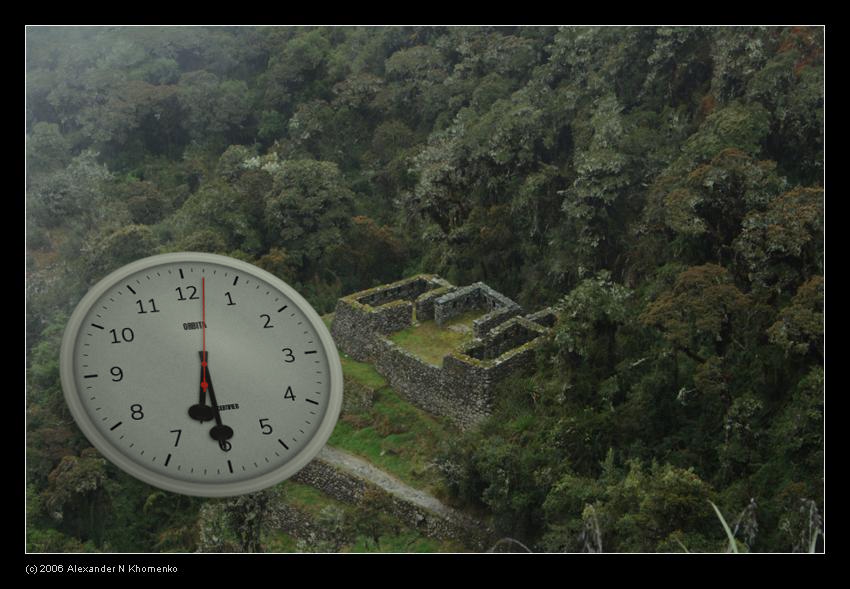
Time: **6:30:02**
